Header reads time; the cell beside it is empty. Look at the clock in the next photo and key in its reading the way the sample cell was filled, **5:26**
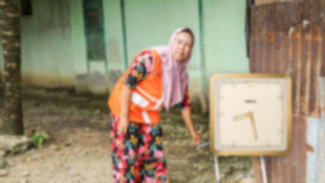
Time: **8:28**
